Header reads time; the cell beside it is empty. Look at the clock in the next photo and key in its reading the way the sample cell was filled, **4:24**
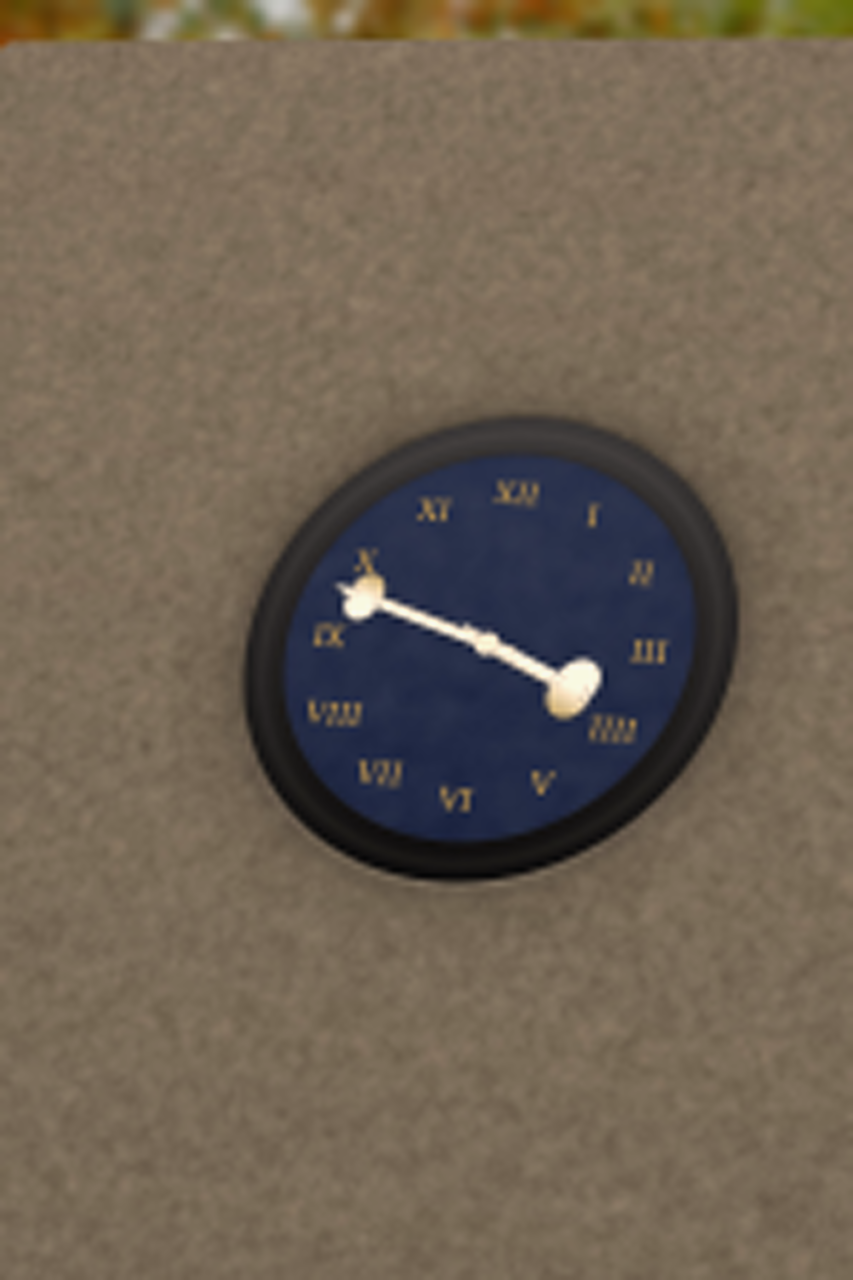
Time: **3:48**
